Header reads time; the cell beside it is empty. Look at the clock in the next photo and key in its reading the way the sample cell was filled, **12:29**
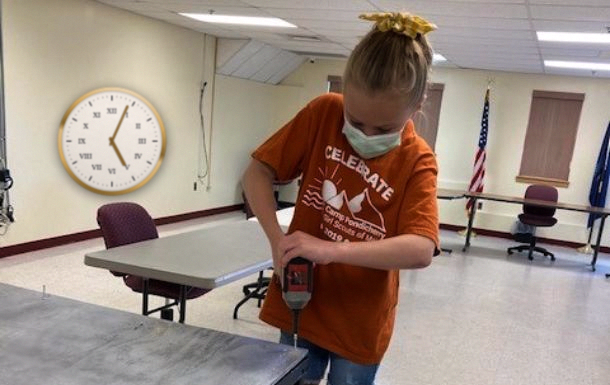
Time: **5:04**
